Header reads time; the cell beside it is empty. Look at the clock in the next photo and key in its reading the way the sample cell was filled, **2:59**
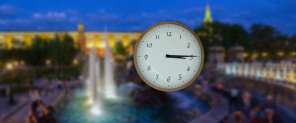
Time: **3:15**
